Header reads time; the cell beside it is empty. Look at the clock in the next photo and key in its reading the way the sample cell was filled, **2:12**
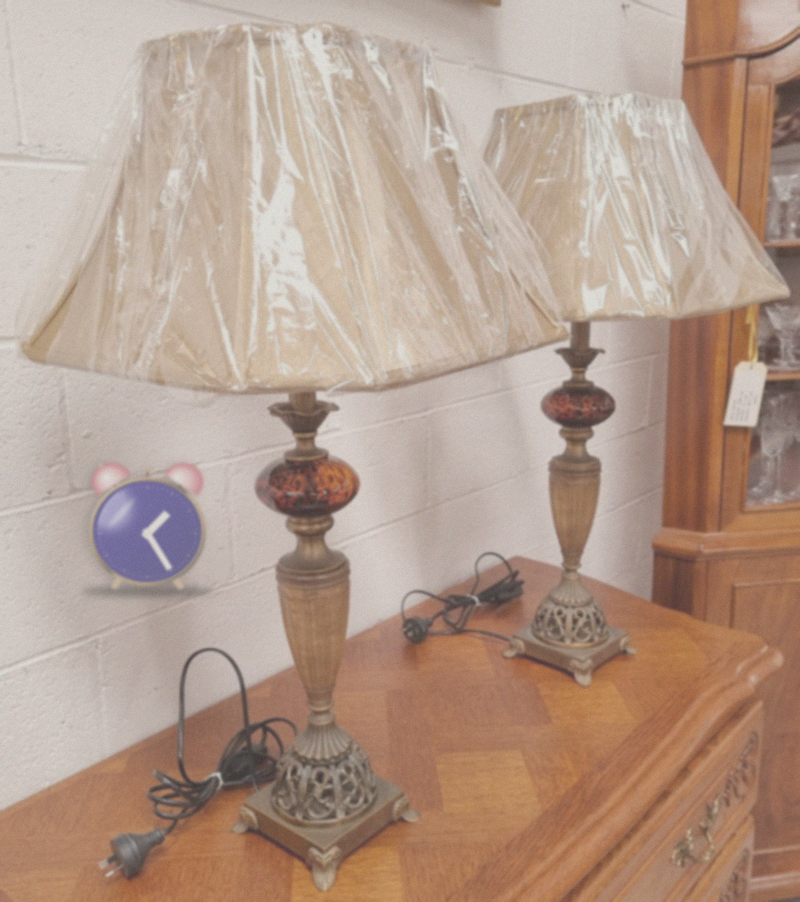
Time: **1:25**
